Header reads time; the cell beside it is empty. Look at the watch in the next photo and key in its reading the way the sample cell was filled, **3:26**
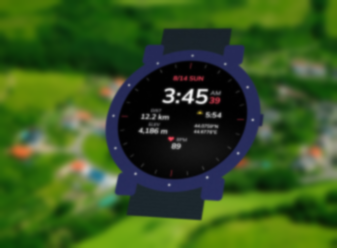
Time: **3:45**
